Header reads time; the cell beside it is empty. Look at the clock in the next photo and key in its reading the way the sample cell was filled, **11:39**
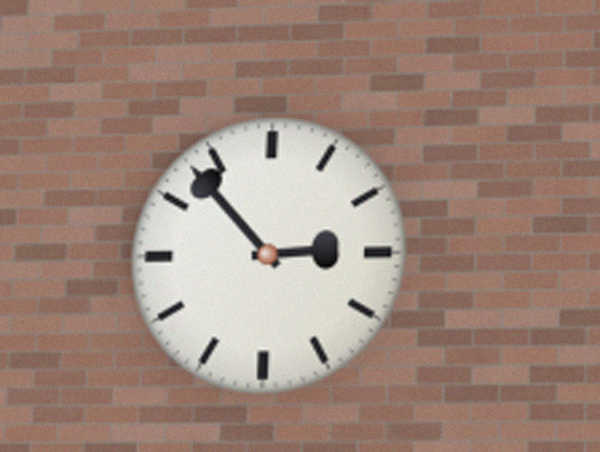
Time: **2:53**
